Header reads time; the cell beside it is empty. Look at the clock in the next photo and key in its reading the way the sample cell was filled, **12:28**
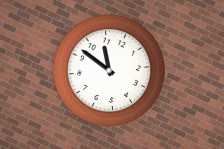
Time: **10:47**
